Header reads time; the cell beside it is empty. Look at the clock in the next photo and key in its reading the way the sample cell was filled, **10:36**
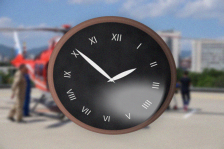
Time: **1:51**
